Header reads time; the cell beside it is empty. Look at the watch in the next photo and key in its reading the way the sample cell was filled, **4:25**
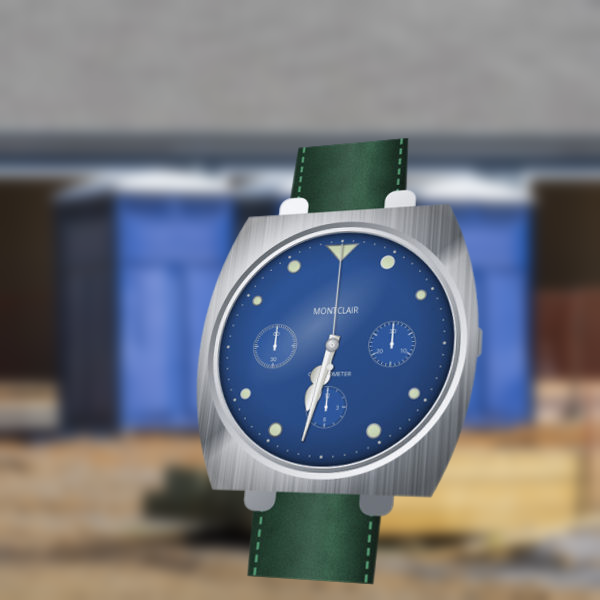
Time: **6:32**
